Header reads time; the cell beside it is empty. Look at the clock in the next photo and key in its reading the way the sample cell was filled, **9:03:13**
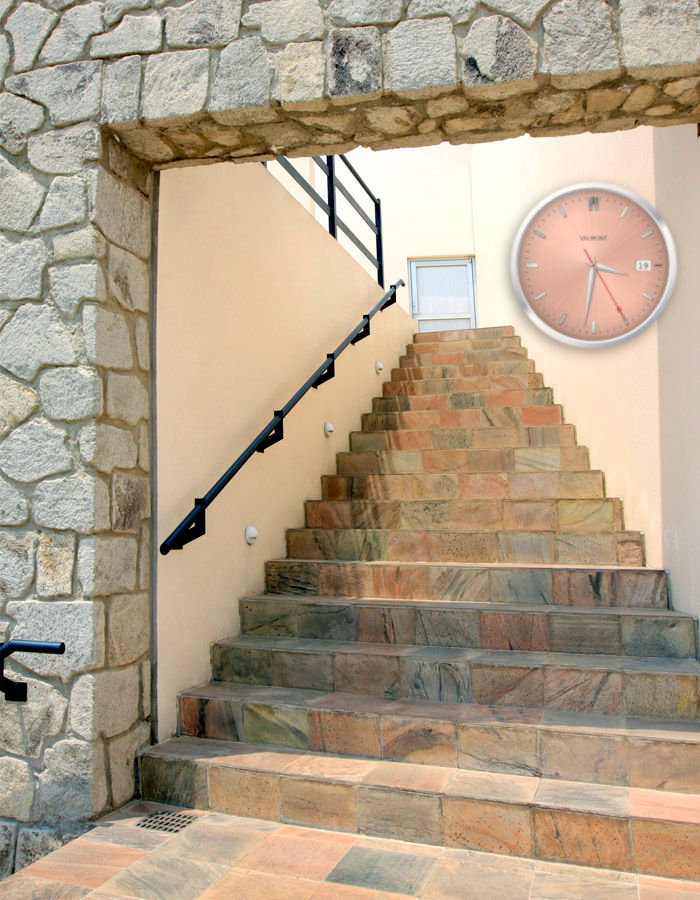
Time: **3:31:25**
